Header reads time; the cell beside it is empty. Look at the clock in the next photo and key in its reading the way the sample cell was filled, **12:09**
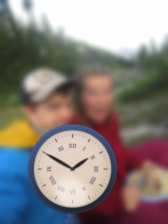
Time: **1:50**
